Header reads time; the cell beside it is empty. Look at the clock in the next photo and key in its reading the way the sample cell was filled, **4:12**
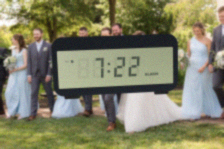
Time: **7:22**
